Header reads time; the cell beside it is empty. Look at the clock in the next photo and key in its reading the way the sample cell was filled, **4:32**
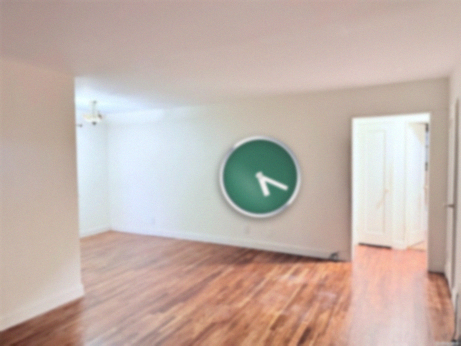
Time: **5:19**
